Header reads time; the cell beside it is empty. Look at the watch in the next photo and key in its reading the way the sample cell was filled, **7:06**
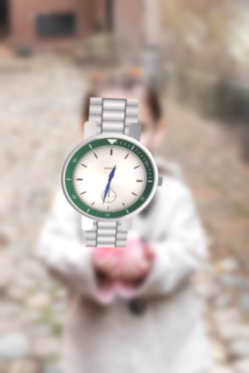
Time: **12:32**
